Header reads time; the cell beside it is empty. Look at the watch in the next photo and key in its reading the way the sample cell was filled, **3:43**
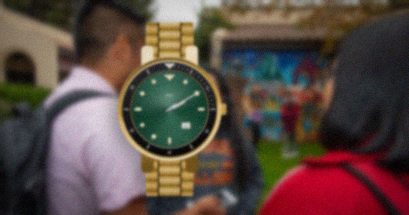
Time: **2:10**
